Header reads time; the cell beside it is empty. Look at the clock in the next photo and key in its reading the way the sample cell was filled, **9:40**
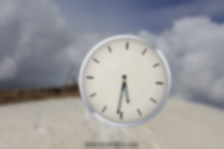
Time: **5:31**
